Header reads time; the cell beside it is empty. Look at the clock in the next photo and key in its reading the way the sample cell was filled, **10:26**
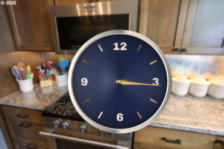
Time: **3:16**
